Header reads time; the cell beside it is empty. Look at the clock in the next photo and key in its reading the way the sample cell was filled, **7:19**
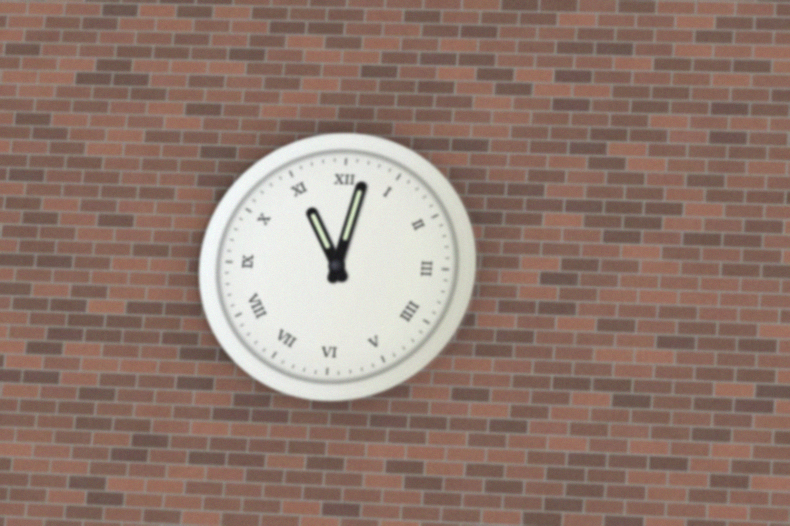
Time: **11:02**
